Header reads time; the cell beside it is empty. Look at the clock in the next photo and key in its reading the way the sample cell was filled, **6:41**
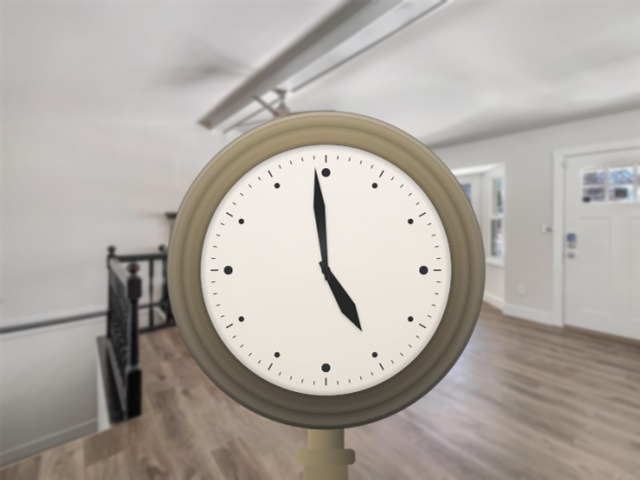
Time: **4:59**
